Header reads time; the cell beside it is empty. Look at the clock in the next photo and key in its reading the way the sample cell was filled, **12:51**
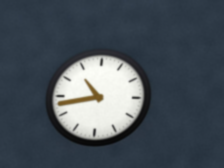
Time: **10:43**
